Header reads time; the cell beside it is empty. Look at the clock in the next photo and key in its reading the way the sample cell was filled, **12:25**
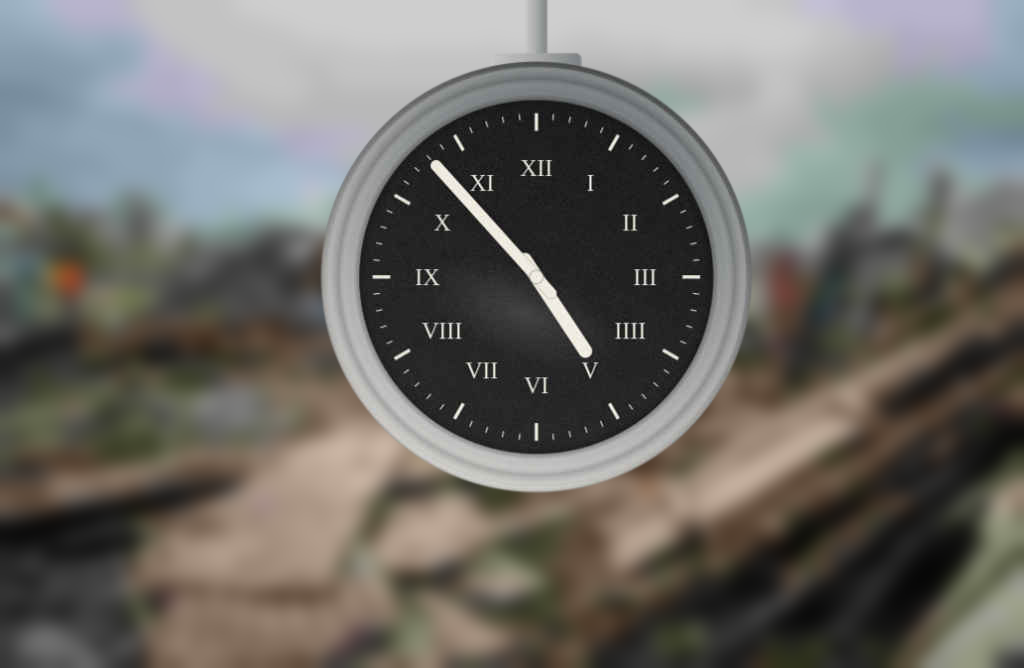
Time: **4:53**
